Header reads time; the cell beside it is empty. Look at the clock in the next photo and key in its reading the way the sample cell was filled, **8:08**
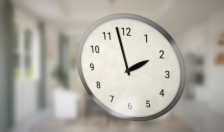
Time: **1:58**
